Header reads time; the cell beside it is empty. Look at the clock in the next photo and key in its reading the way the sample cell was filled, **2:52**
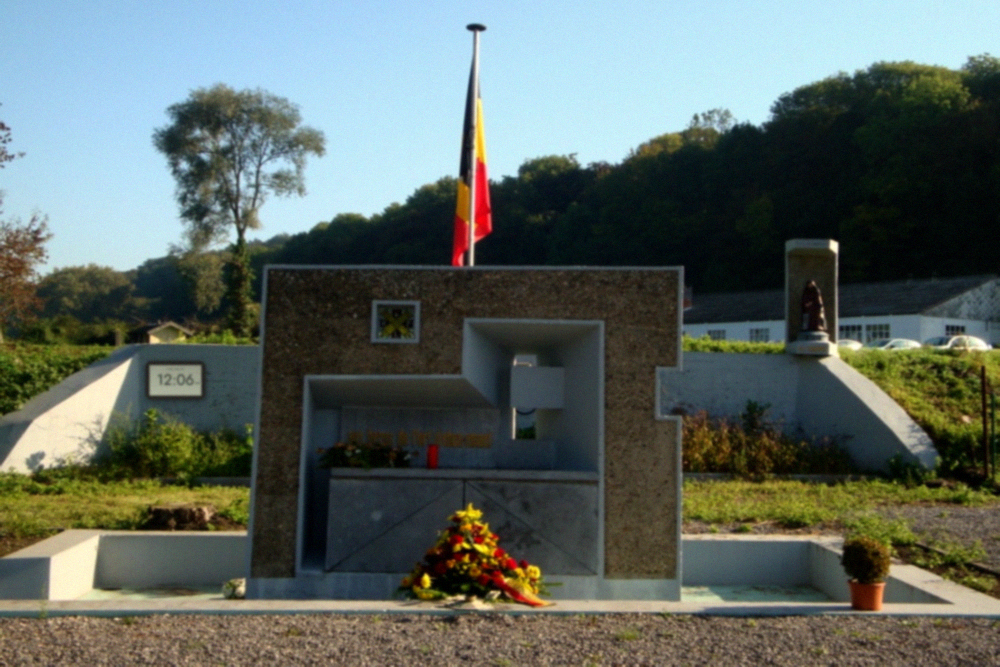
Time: **12:06**
